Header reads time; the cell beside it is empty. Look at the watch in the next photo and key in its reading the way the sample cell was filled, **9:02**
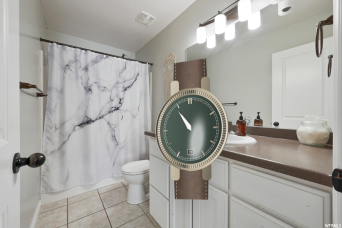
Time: **10:54**
